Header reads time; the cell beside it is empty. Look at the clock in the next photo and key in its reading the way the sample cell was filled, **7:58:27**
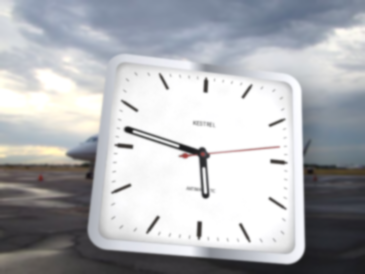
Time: **5:47:13**
